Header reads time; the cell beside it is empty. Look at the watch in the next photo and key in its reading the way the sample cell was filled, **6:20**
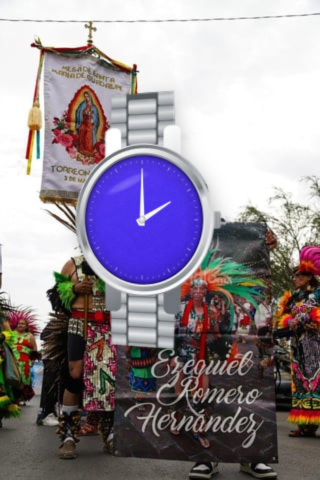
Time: **2:00**
